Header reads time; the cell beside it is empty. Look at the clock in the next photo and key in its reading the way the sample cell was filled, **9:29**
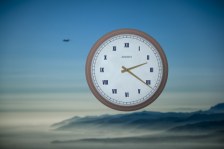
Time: **2:21**
